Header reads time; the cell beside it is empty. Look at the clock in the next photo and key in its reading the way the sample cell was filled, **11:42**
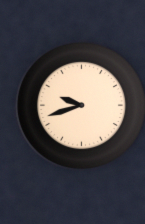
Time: **9:42**
